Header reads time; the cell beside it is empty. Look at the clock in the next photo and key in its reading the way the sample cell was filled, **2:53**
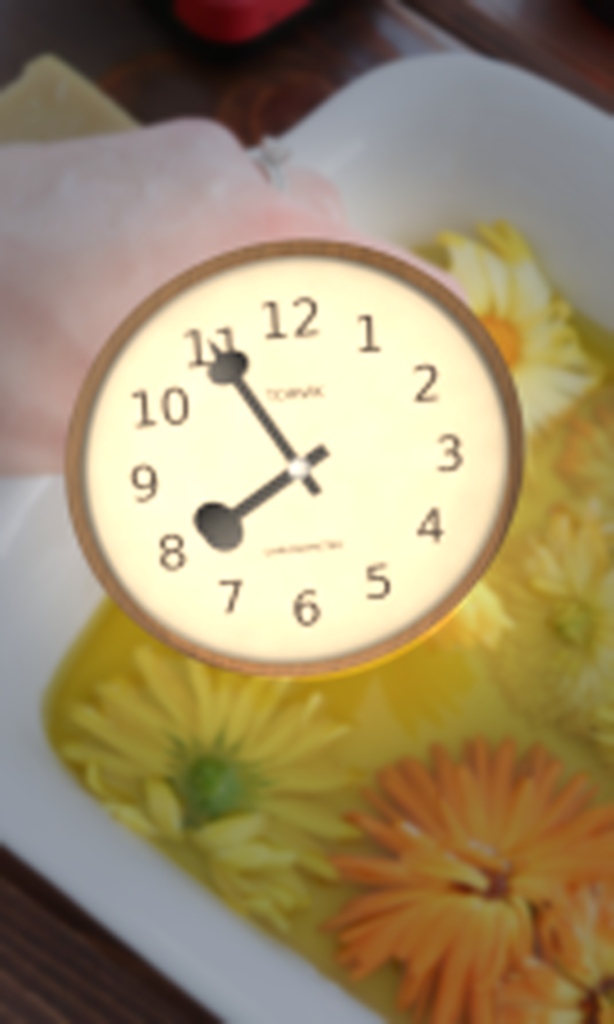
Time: **7:55**
